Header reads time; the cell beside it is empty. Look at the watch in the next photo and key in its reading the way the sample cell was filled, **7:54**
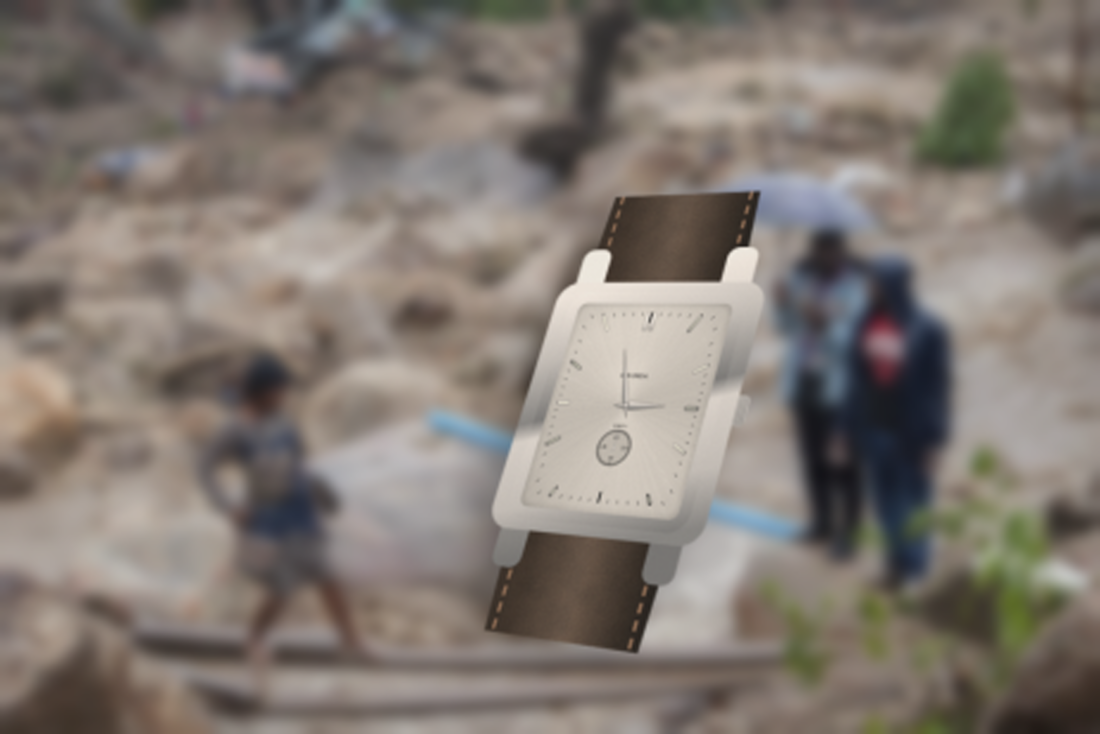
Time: **2:57**
